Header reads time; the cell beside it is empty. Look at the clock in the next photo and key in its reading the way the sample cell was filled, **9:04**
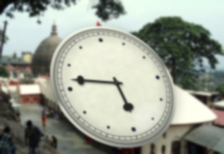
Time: **5:47**
